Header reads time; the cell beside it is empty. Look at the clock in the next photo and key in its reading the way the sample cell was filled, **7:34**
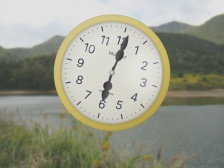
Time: **6:01**
